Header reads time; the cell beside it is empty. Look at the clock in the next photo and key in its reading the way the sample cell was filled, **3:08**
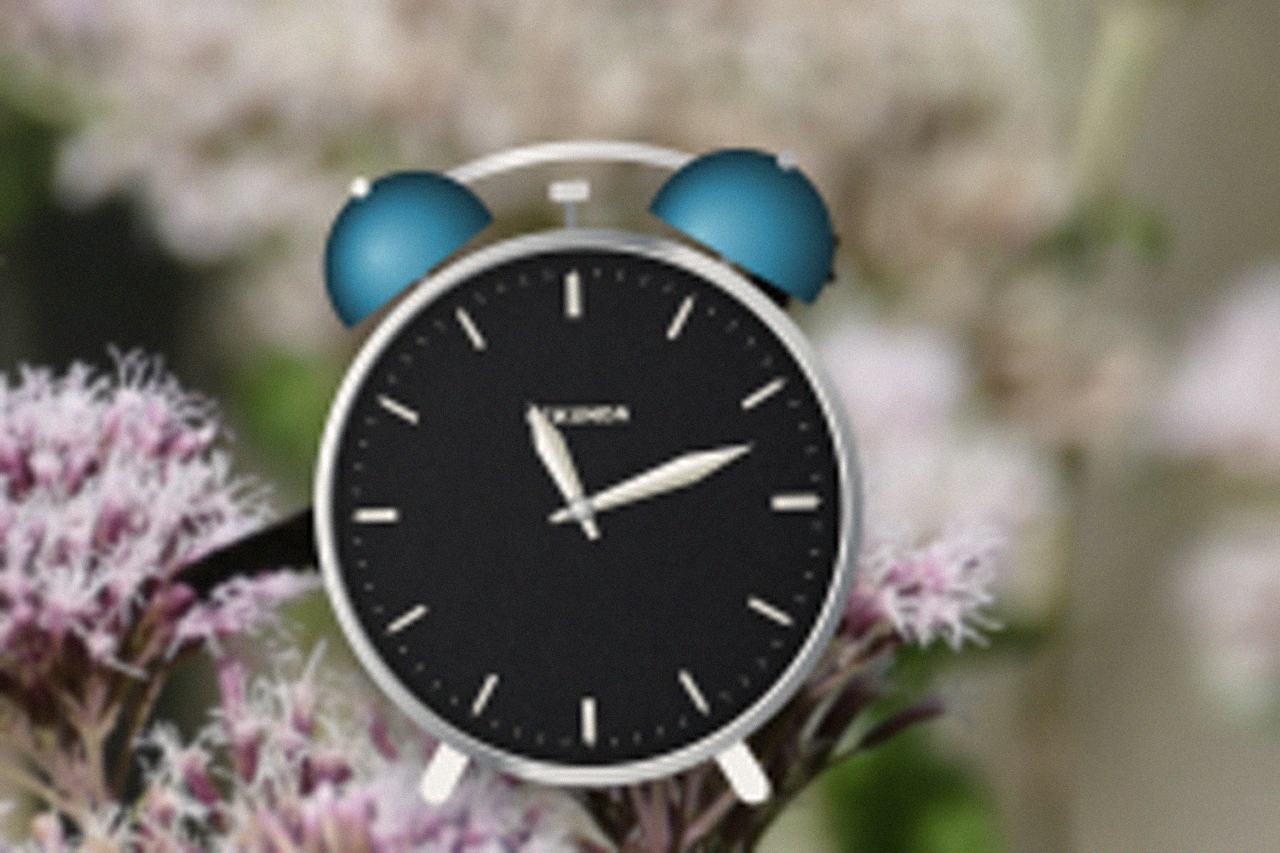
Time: **11:12**
